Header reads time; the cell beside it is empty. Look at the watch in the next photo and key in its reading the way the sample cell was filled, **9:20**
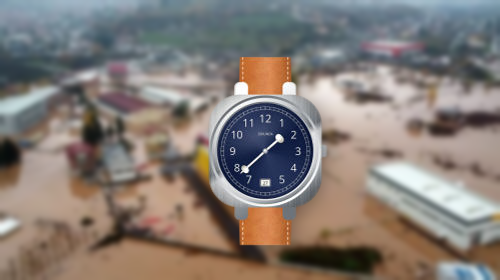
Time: **1:38**
